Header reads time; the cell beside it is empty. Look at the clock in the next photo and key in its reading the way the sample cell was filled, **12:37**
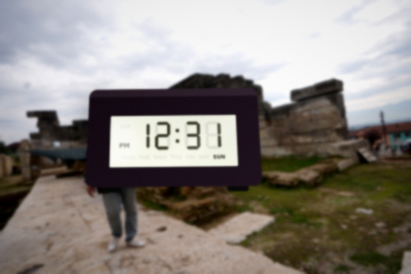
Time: **12:31**
